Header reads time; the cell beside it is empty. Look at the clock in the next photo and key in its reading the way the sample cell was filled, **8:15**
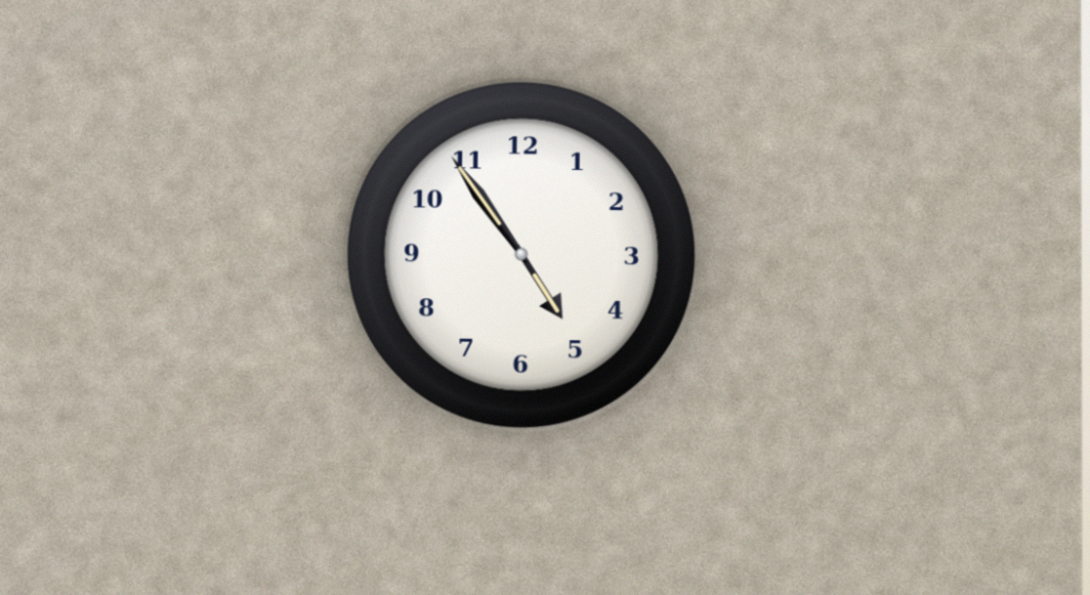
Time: **4:54**
